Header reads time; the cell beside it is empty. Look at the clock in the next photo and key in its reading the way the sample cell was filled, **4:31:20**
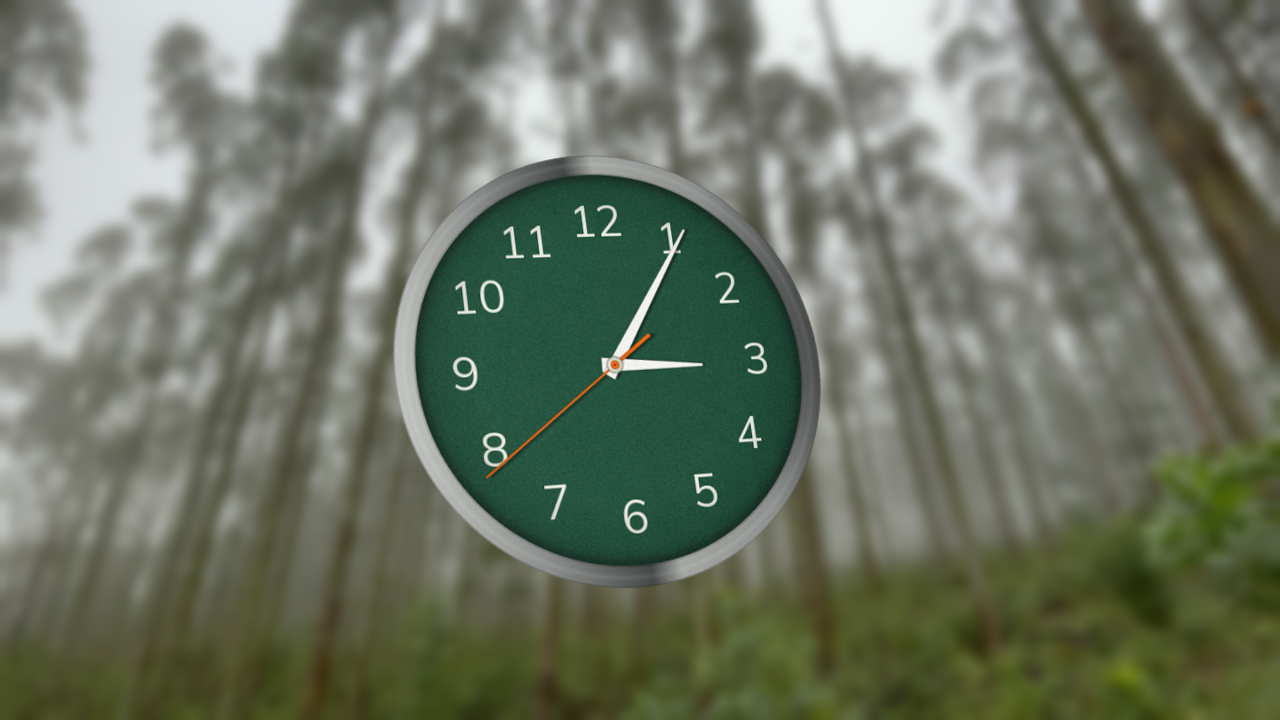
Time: **3:05:39**
